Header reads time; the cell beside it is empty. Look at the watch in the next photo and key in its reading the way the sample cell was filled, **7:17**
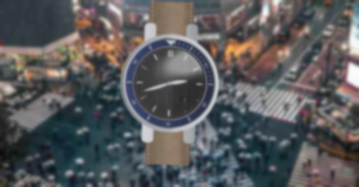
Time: **2:42**
